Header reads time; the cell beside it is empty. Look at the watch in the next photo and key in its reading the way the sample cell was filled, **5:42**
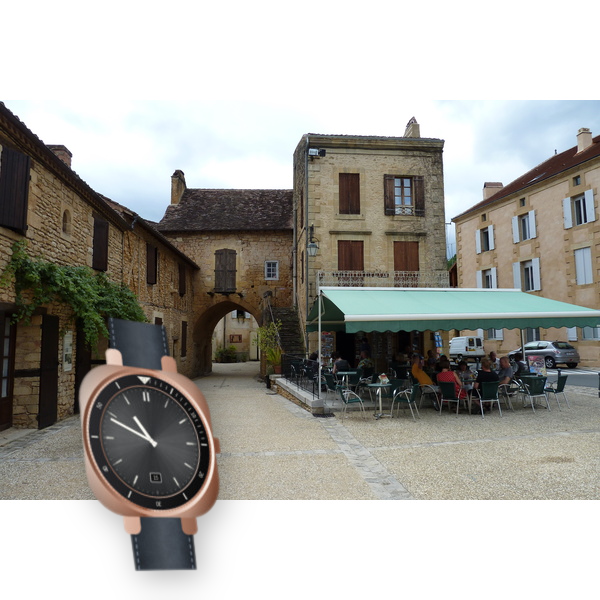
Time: **10:49**
